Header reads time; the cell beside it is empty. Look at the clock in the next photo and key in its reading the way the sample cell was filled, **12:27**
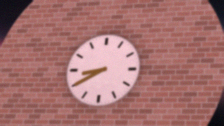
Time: **8:40**
